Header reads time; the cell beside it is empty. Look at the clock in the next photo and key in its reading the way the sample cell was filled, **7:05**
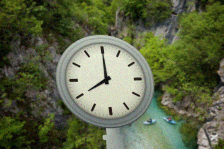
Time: **8:00**
